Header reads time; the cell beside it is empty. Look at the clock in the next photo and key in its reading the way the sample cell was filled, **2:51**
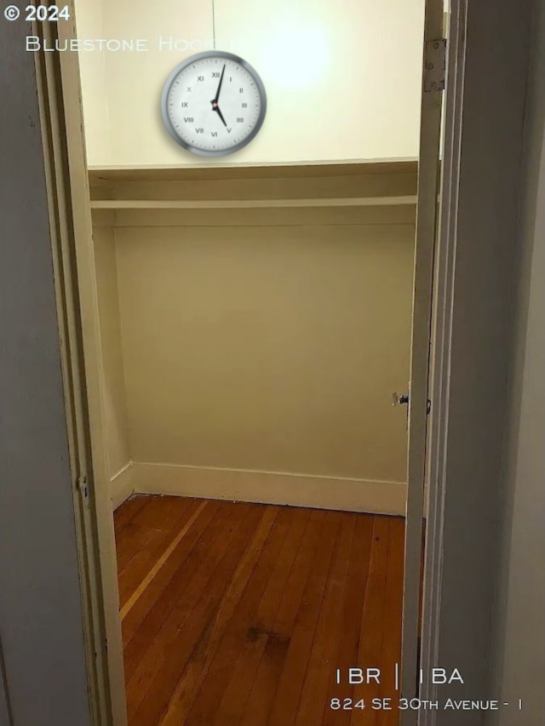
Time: **5:02**
